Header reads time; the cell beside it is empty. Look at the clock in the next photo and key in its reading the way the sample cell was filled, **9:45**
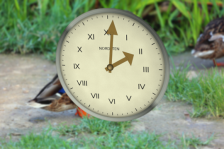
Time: **2:01**
